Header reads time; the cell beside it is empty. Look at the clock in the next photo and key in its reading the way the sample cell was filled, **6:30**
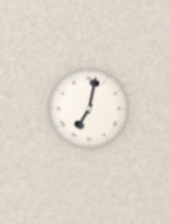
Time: **7:02**
